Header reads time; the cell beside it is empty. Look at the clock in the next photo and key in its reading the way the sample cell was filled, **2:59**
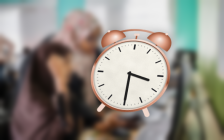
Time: **3:30**
